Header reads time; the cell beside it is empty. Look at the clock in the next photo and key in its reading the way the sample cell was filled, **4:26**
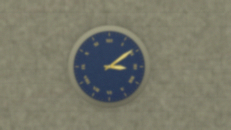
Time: **3:09**
